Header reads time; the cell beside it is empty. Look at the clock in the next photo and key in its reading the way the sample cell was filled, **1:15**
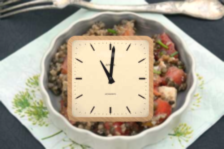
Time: **11:01**
